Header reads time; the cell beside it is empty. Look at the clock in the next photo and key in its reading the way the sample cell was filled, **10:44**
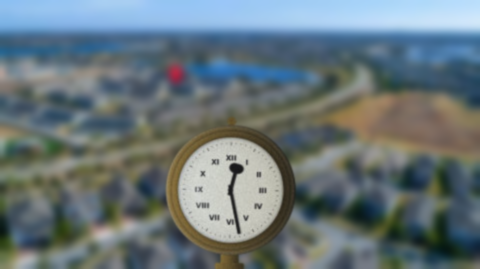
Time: **12:28**
